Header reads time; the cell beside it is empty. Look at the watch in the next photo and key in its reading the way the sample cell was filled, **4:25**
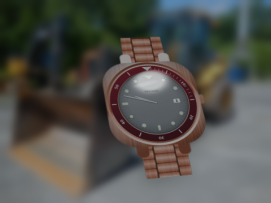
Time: **9:48**
